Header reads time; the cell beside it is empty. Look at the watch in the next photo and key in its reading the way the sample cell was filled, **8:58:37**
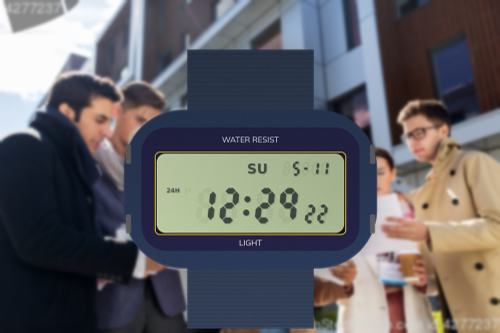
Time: **12:29:22**
